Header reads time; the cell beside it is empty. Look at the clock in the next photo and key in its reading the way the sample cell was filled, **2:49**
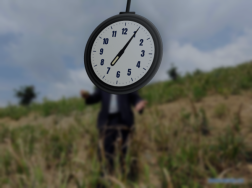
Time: **7:05**
